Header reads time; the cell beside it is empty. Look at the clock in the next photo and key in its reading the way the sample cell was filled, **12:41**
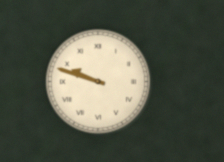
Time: **9:48**
